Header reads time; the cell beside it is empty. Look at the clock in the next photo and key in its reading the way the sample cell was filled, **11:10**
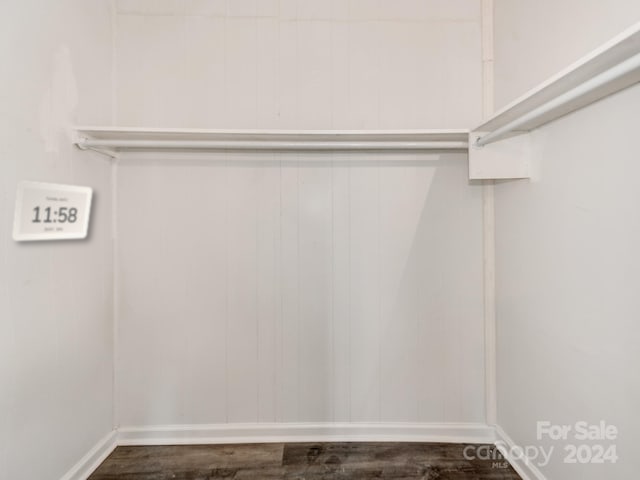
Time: **11:58**
